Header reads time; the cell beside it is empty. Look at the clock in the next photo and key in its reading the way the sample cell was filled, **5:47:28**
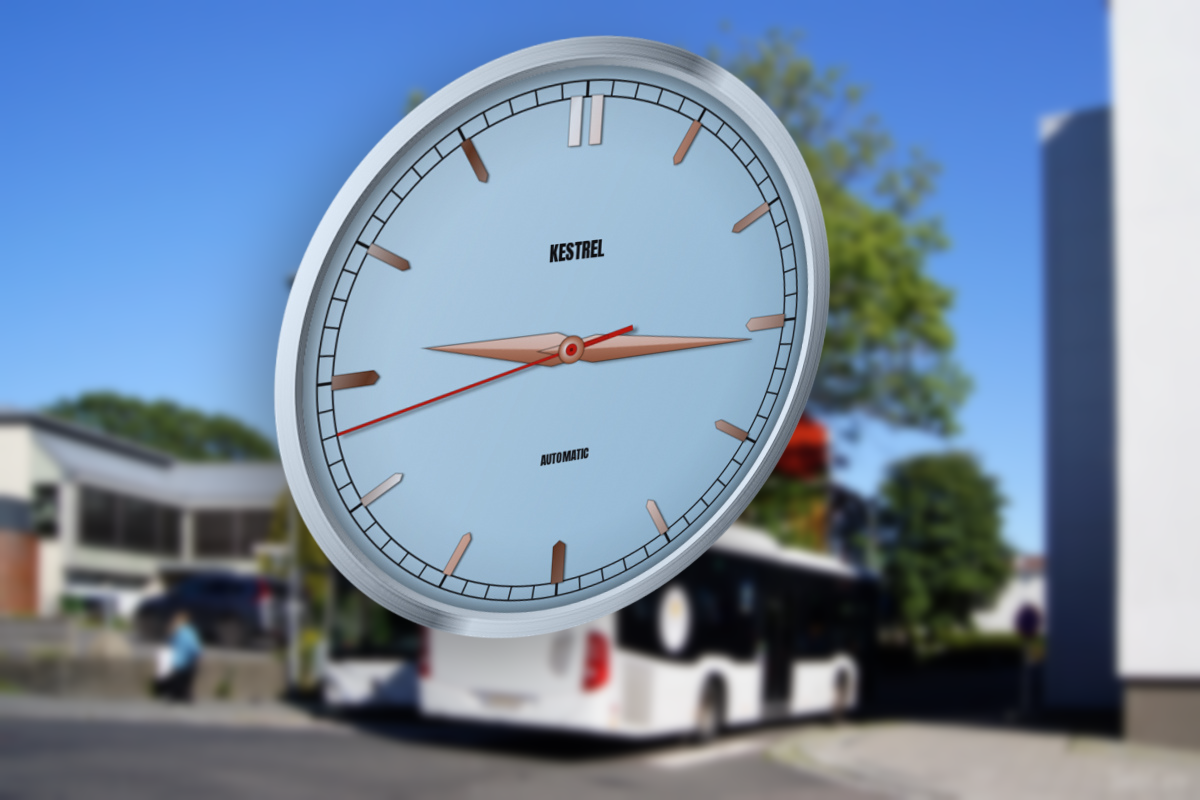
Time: **9:15:43**
